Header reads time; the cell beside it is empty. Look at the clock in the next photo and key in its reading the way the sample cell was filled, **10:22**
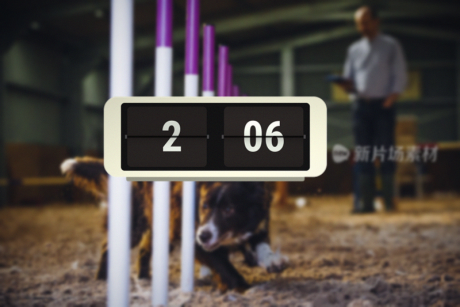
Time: **2:06**
